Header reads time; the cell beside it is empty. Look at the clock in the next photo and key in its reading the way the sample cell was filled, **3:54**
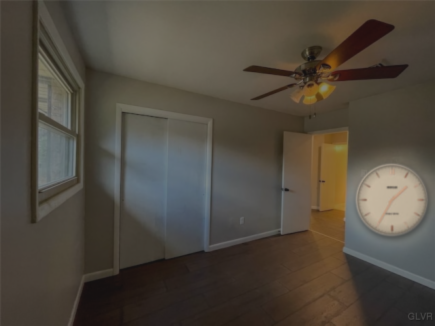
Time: **1:35**
